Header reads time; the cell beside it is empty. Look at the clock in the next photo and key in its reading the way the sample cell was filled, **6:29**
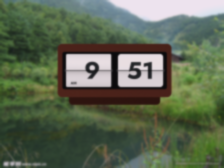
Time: **9:51**
